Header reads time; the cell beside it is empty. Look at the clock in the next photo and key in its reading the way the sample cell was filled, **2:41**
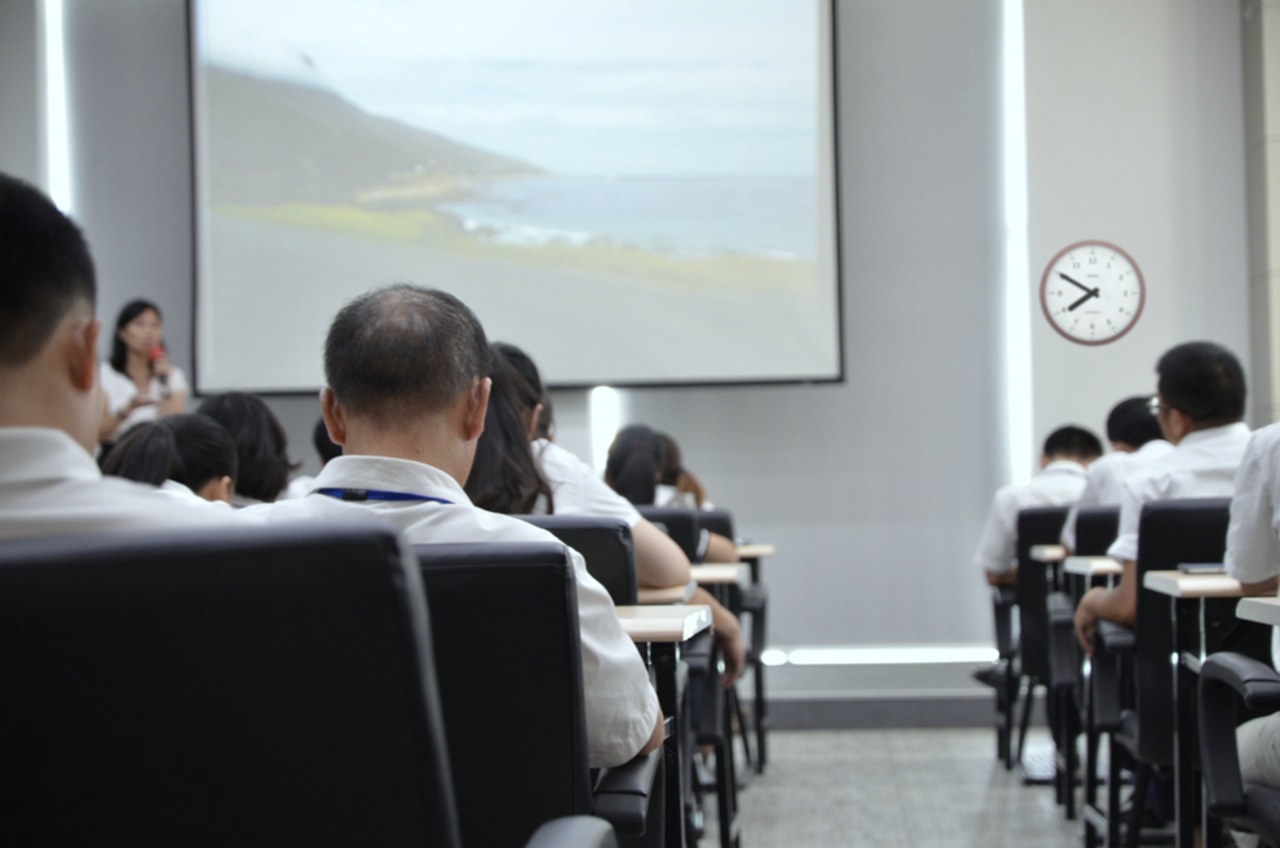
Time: **7:50**
